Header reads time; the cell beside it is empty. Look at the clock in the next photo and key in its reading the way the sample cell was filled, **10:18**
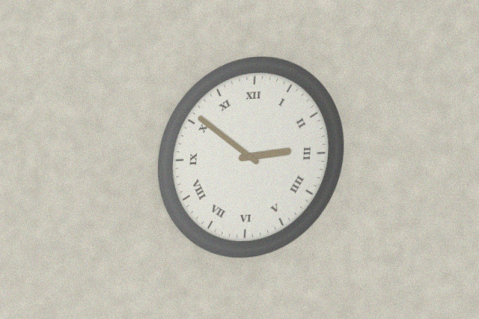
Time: **2:51**
